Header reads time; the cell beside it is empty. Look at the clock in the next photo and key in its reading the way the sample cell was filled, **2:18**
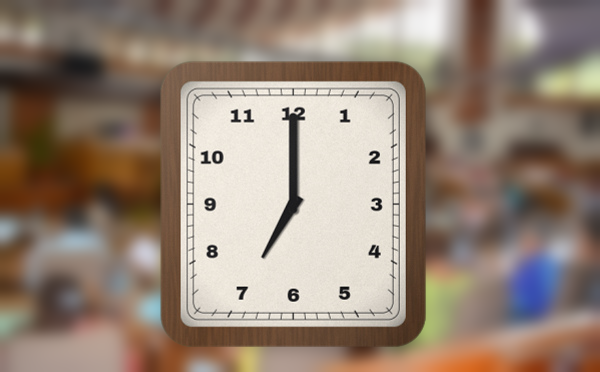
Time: **7:00**
